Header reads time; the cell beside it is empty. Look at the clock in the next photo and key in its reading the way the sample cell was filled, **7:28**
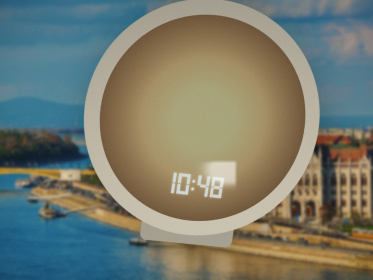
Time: **10:48**
